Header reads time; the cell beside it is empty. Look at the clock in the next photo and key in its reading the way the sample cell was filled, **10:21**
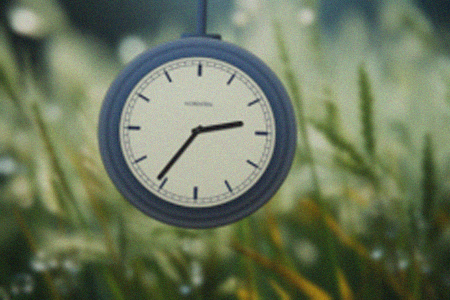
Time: **2:36**
